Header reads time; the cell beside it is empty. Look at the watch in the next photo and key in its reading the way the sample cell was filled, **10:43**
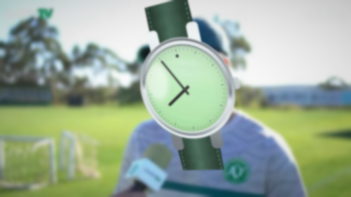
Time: **7:55**
